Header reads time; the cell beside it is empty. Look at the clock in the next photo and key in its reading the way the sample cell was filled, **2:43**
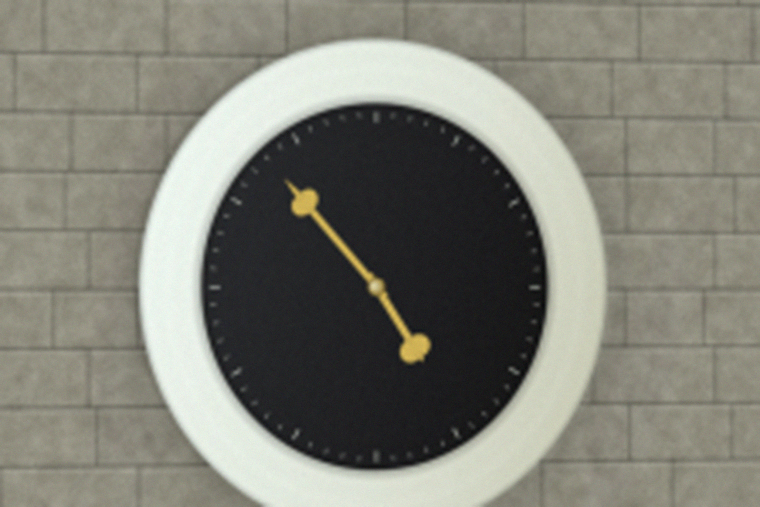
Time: **4:53**
